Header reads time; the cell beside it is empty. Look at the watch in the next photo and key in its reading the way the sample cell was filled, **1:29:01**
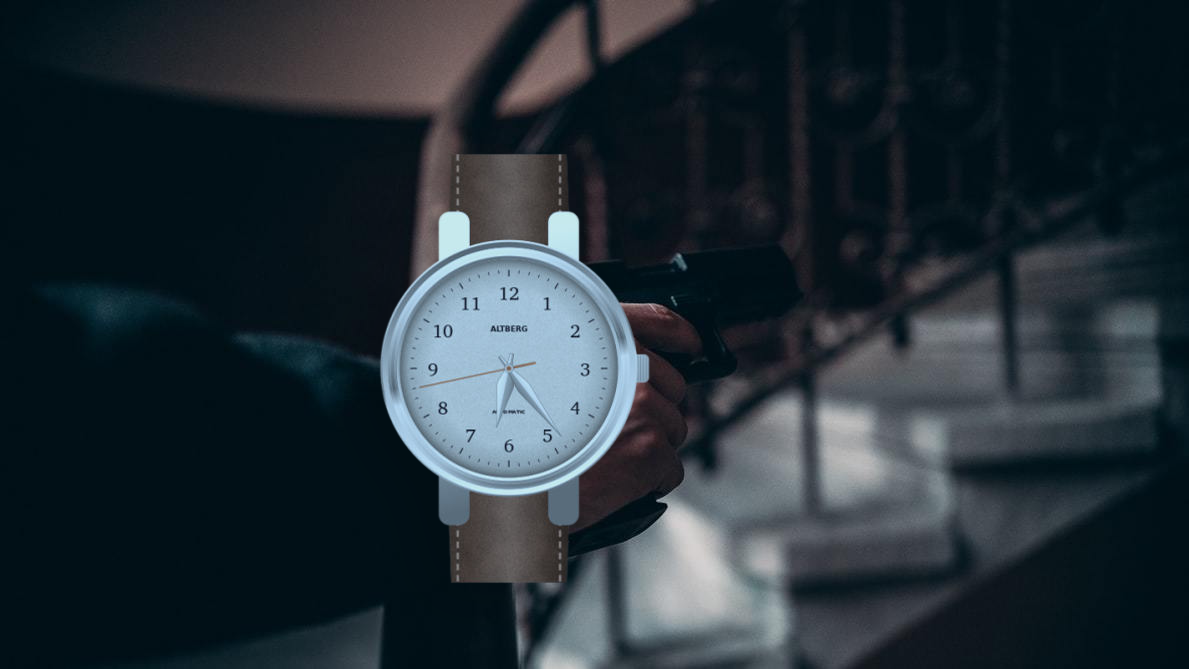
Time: **6:23:43**
